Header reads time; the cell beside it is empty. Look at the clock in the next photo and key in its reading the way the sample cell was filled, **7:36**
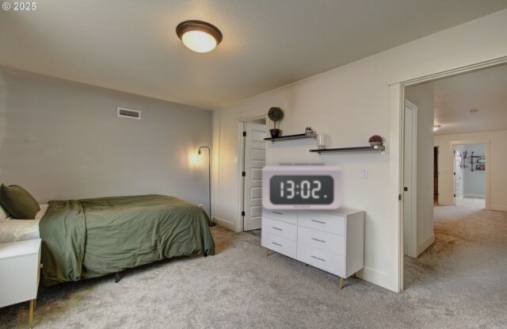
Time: **13:02**
